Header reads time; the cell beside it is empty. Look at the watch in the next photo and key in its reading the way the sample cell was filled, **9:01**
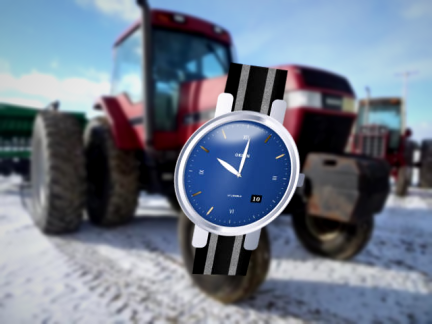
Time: **10:01**
